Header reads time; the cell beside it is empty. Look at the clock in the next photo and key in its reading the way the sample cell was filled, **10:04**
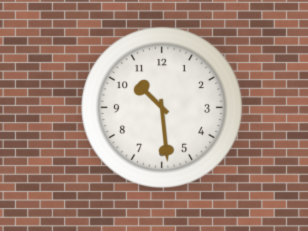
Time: **10:29**
